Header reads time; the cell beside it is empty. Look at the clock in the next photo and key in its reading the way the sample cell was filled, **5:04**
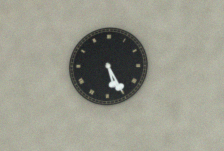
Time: **5:25**
